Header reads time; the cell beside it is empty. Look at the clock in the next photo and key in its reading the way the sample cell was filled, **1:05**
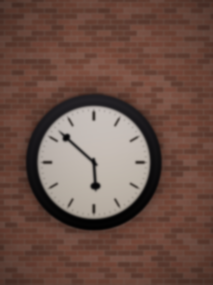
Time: **5:52**
